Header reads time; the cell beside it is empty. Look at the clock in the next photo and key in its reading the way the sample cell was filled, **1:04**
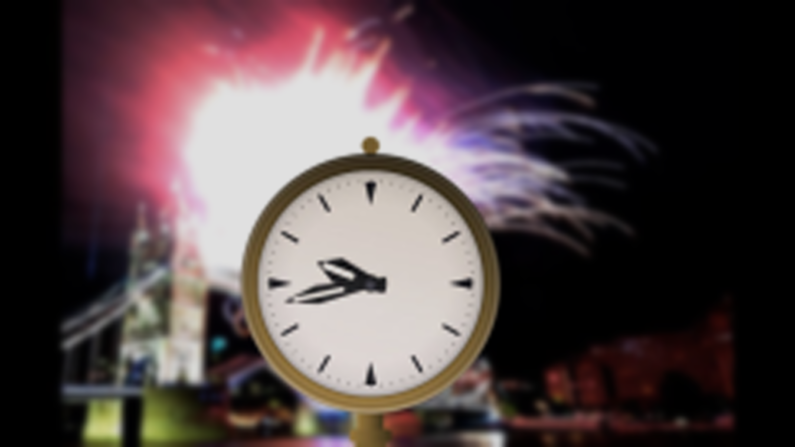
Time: **9:43**
